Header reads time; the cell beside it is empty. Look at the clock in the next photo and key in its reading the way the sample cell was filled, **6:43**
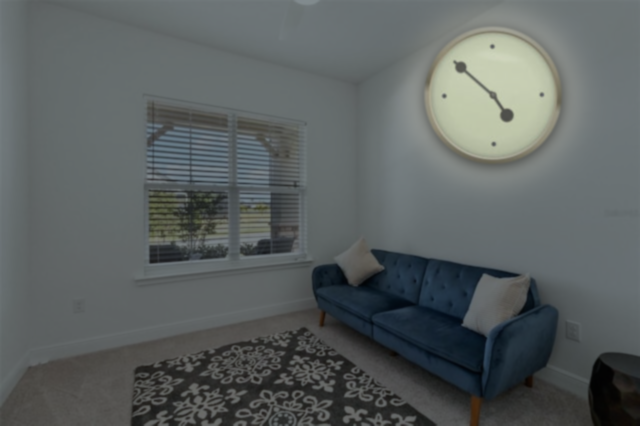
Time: **4:52**
